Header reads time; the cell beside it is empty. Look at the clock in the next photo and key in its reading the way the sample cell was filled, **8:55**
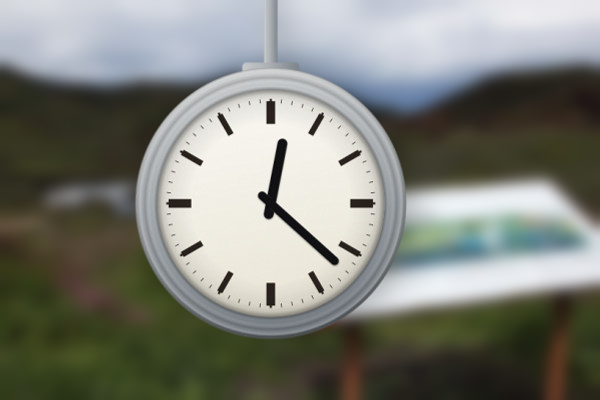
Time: **12:22**
